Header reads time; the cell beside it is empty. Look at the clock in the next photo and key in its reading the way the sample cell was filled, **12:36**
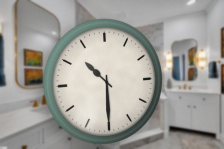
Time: **10:30**
